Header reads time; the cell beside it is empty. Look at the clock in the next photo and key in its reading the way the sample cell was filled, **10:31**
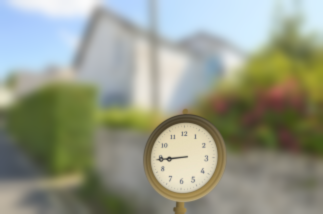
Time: **8:44**
